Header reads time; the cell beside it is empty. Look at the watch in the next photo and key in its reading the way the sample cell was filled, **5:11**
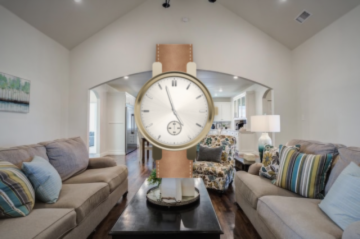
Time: **4:57**
